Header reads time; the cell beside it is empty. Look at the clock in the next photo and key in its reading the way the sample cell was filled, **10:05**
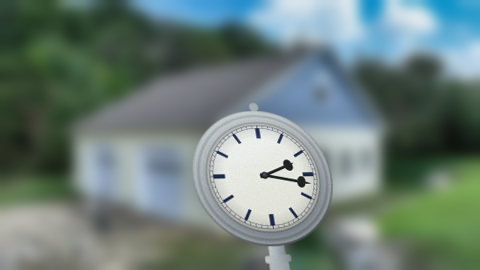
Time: **2:17**
